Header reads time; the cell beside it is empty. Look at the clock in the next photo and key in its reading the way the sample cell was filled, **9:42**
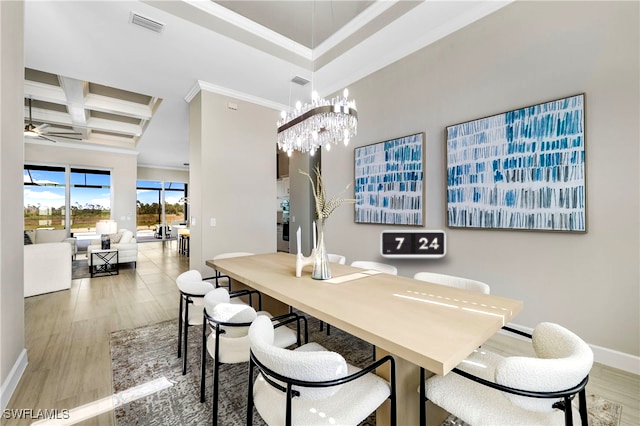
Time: **7:24**
